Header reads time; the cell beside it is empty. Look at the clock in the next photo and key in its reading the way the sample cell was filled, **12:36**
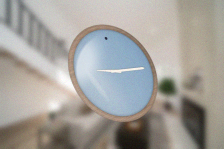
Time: **9:15**
